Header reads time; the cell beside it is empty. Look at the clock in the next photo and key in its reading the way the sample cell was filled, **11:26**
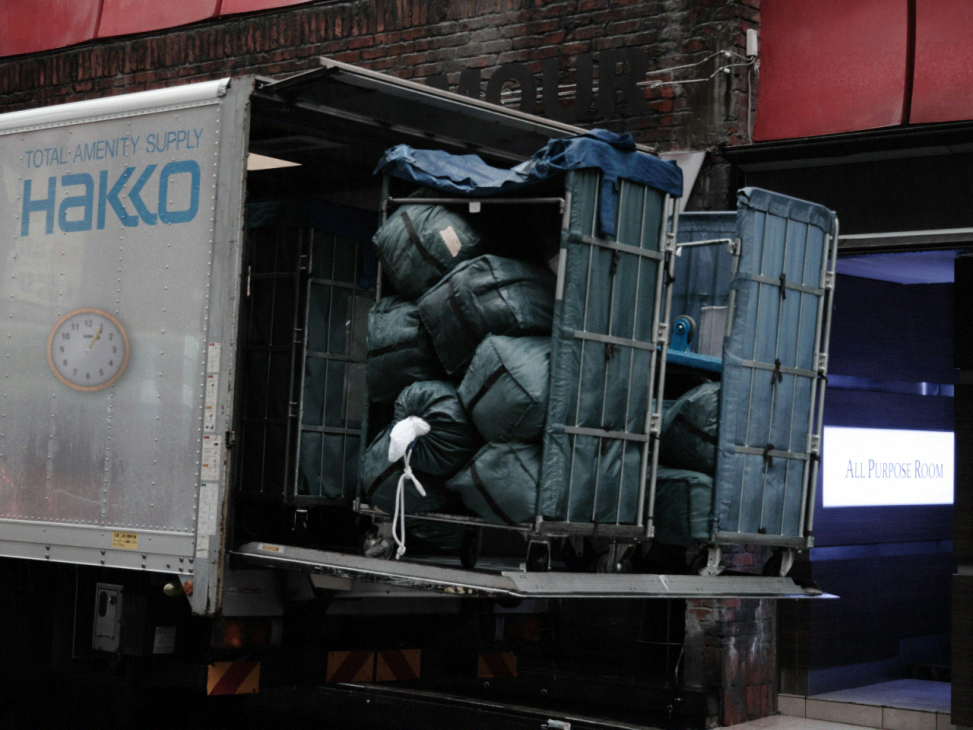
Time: **1:05**
